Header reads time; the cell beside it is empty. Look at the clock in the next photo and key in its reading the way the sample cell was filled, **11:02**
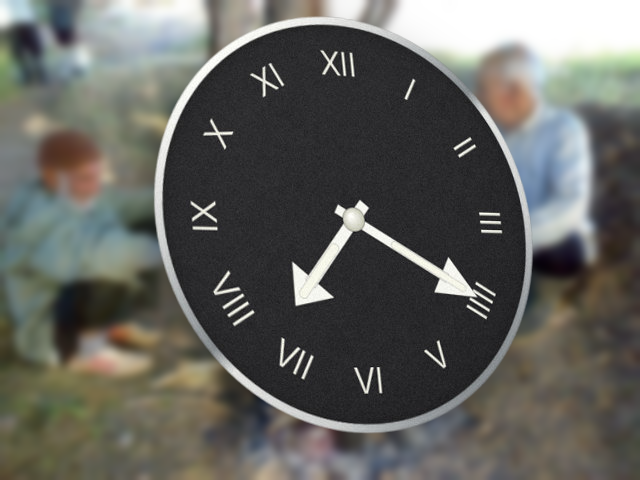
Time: **7:20**
